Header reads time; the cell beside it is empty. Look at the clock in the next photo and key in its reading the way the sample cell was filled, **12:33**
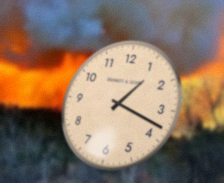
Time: **1:18**
